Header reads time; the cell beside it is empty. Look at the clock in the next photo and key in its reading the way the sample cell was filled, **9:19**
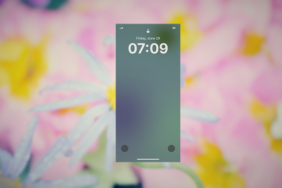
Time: **7:09**
